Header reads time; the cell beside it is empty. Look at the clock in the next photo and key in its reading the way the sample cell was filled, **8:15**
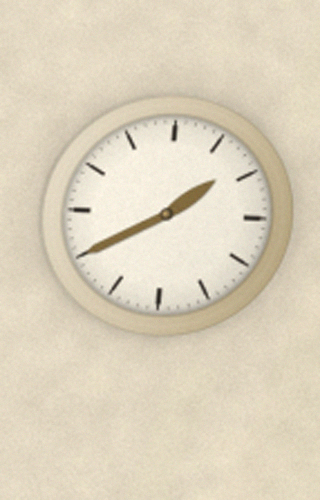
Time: **1:40**
